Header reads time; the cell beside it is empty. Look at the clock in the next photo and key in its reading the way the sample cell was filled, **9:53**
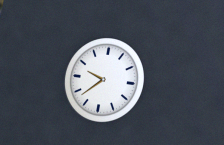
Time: **9:38**
